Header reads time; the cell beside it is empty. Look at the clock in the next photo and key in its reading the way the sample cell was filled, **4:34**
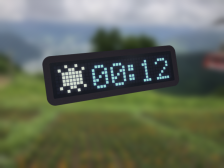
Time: **0:12**
